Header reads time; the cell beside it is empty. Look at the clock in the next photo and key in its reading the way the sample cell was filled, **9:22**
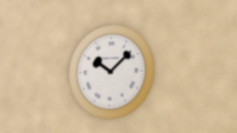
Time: **10:08**
